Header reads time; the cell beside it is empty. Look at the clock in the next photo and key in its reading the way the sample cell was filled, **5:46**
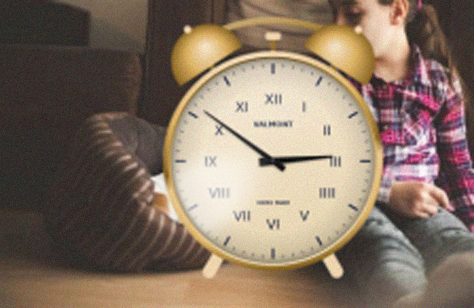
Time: **2:51**
